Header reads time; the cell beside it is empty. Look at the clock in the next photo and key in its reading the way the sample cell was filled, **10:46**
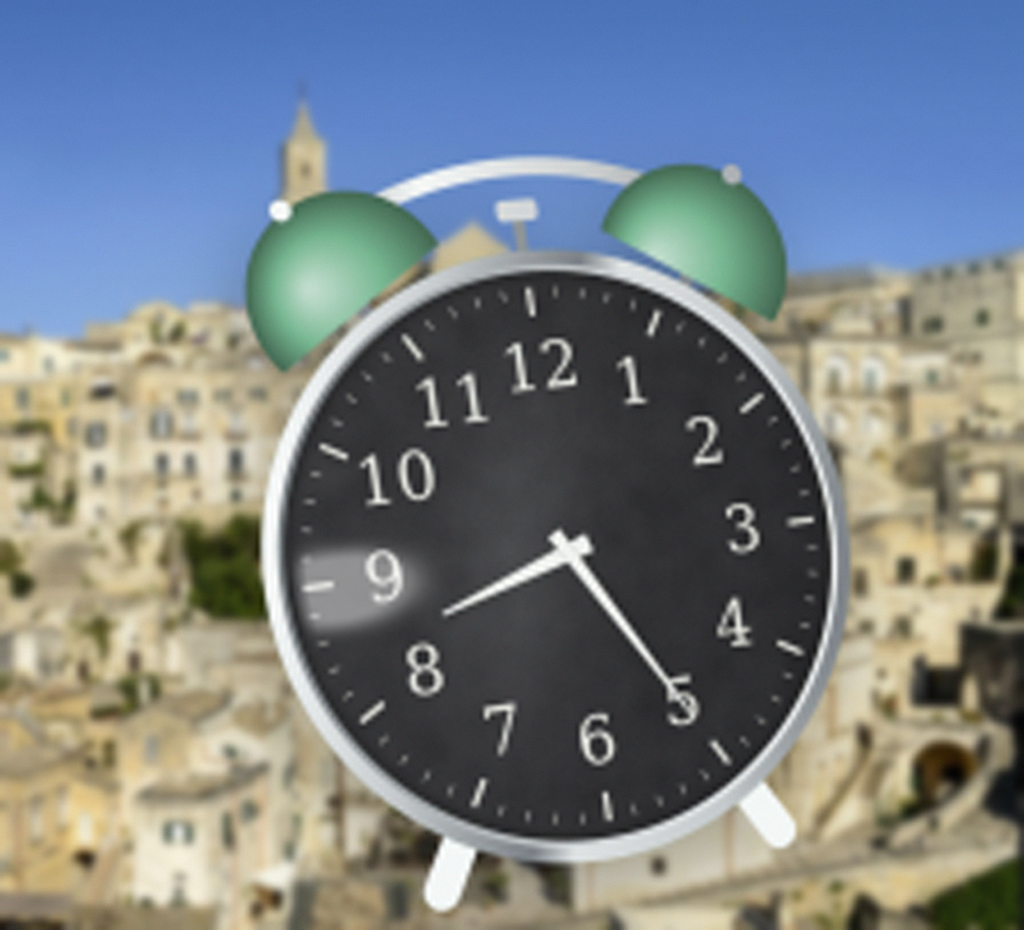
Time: **8:25**
